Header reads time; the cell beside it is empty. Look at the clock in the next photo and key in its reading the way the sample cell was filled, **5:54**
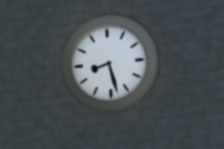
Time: **8:28**
